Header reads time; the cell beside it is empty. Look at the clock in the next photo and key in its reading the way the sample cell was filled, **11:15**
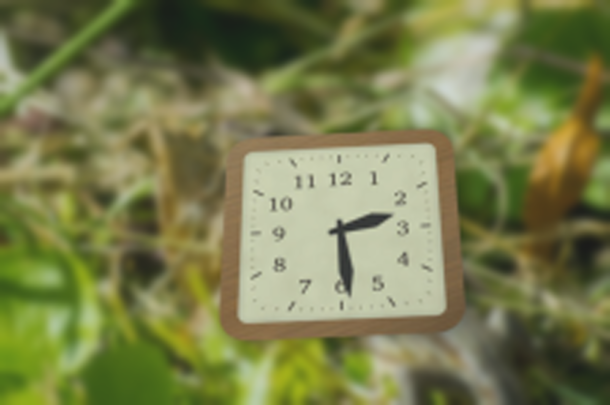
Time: **2:29**
